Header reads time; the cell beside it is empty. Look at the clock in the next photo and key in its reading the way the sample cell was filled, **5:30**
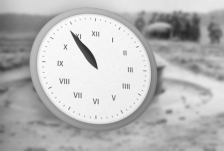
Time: **10:54**
